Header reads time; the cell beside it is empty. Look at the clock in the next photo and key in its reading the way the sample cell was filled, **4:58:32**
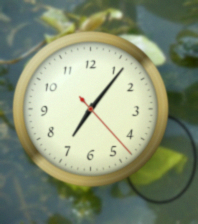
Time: **7:06:23**
